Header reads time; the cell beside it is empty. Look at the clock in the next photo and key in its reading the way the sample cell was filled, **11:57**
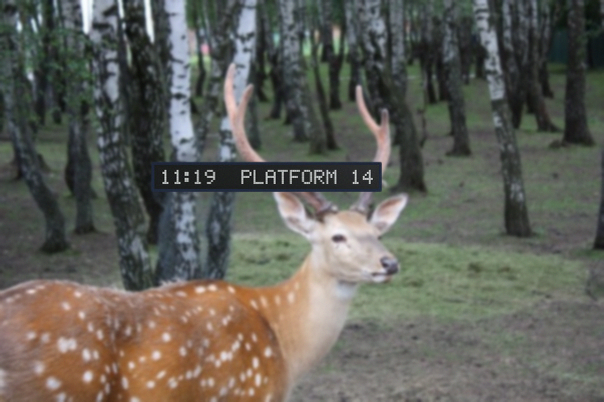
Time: **11:19**
